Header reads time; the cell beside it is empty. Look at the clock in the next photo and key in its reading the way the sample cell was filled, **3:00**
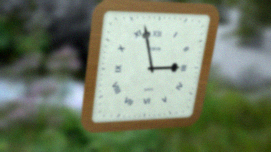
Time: **2:57**
